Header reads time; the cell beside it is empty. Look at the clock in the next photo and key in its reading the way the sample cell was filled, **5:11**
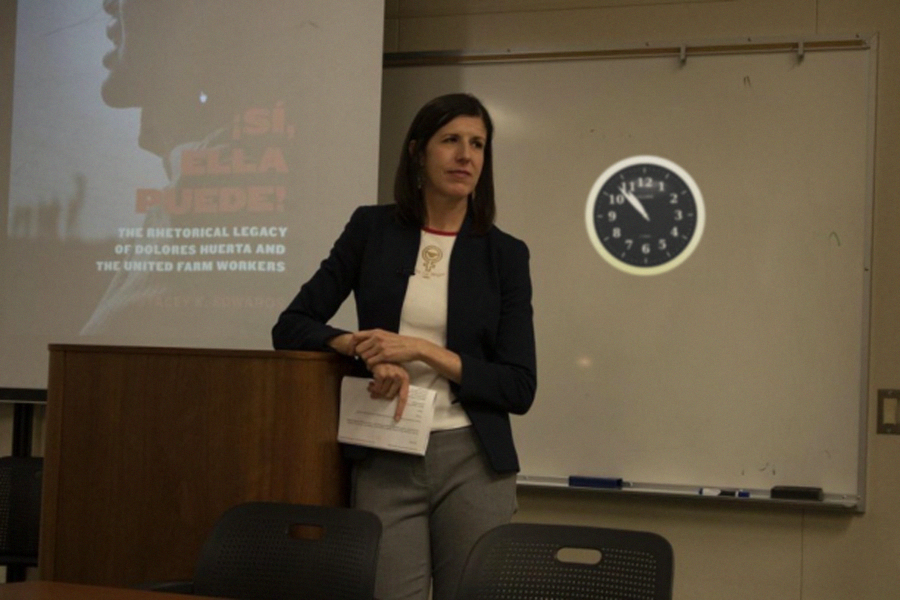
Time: **10:53**
